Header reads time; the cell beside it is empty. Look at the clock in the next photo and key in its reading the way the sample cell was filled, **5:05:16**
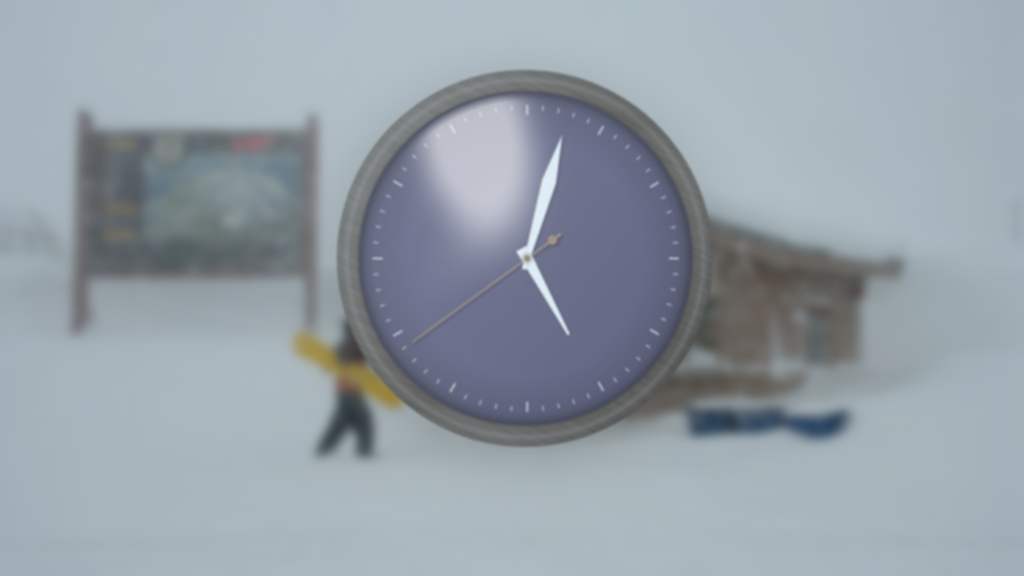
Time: **5:02:39**
